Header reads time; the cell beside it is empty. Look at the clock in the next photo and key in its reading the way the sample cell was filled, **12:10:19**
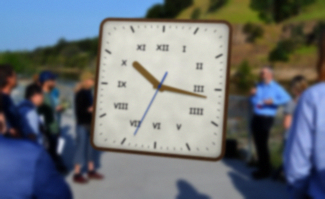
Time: **10:16:34**
